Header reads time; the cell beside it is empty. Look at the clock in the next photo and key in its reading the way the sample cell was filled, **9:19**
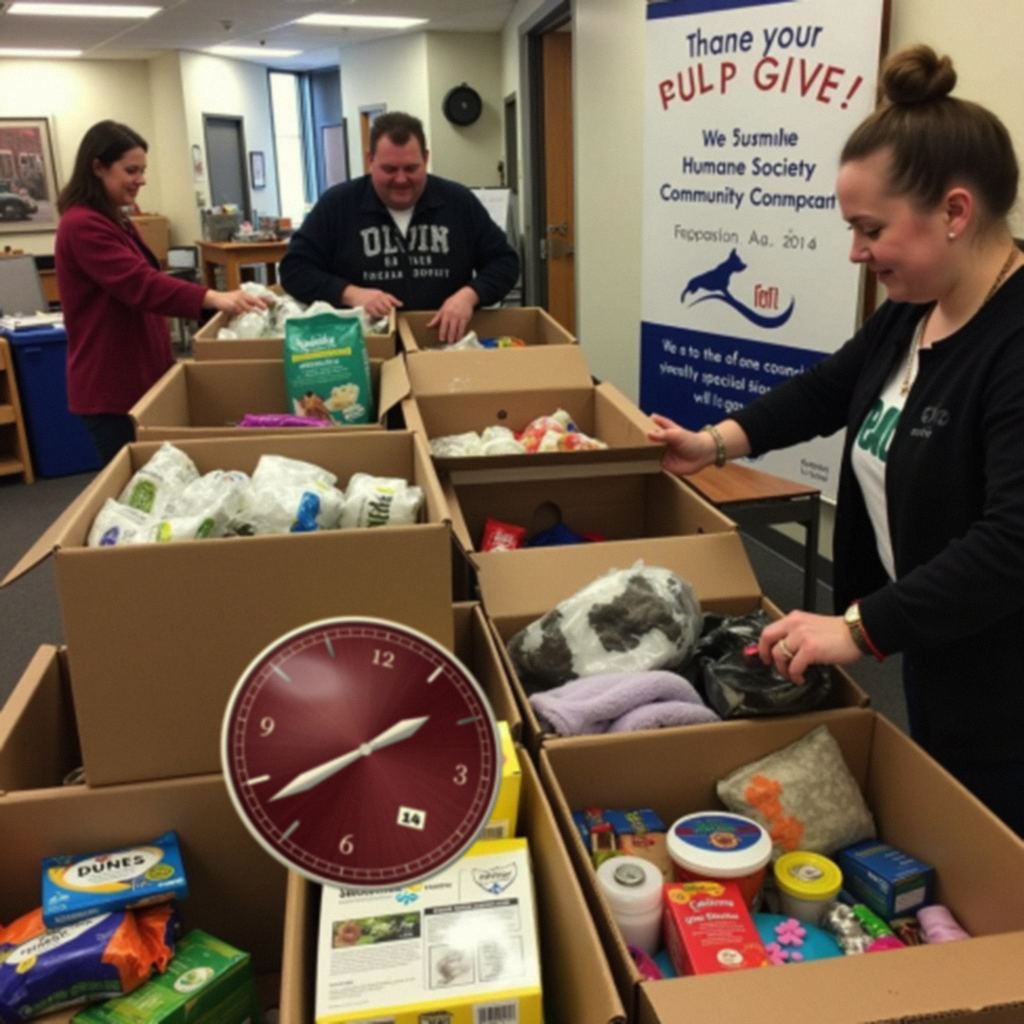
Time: **1:38**
